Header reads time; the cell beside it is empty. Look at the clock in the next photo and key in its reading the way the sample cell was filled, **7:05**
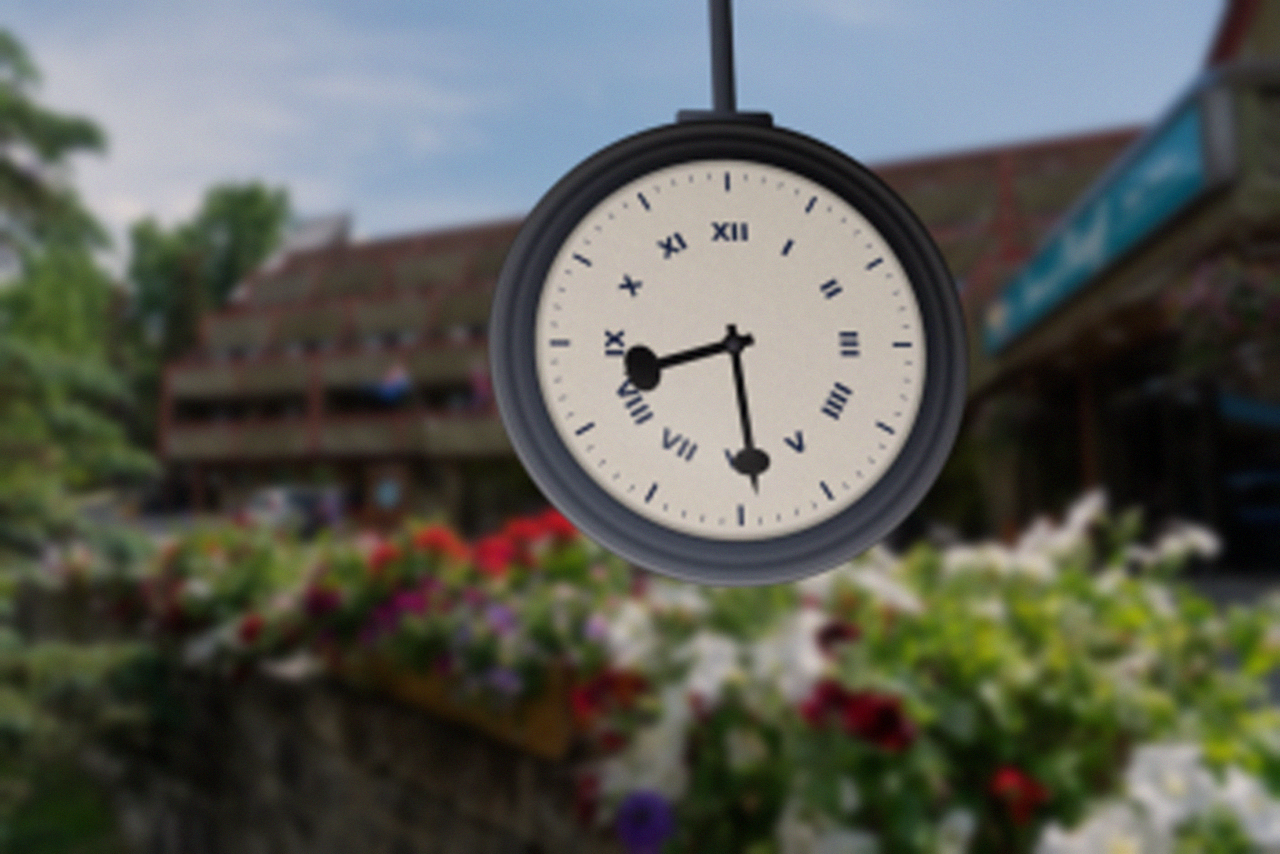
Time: **8:29**
